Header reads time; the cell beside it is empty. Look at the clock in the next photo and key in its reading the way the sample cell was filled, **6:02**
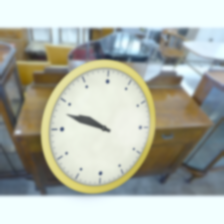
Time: **9:48**
